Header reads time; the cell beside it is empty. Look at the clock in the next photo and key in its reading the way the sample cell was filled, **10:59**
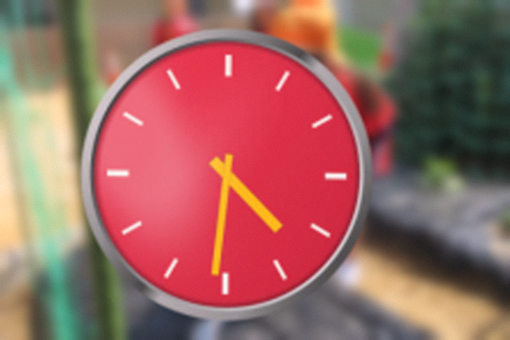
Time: **4:31**
